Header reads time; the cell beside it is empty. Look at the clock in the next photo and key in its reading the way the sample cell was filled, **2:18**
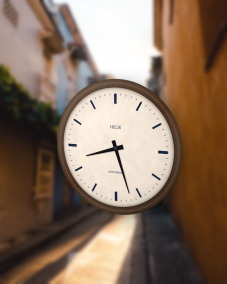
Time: **8:27**
